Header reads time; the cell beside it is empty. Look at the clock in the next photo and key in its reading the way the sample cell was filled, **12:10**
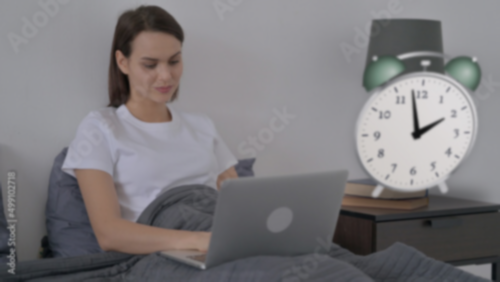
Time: **1:58**
